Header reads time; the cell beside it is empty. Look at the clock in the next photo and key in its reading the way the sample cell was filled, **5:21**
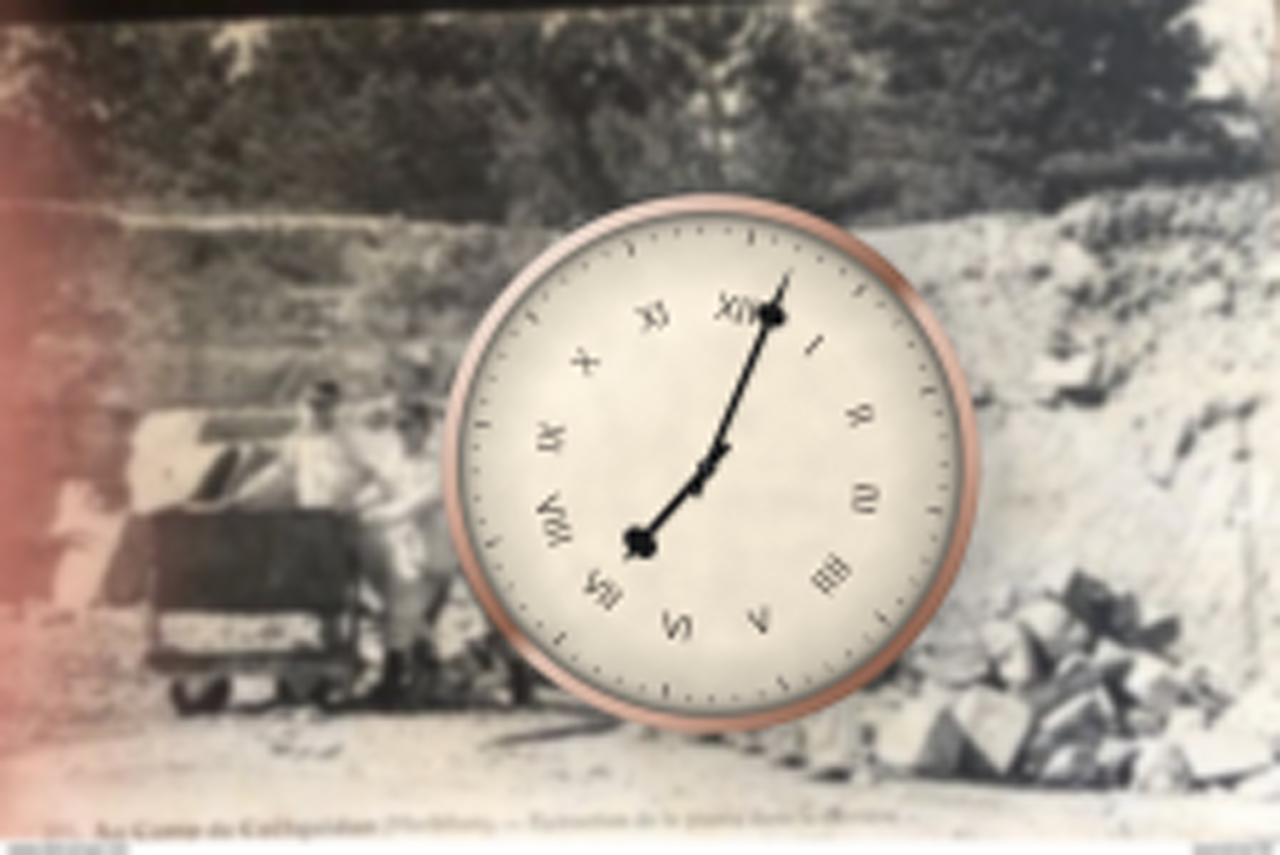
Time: **7:02**
